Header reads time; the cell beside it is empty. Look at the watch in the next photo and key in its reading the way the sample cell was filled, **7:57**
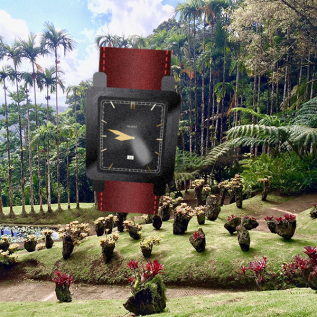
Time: **8:48**
